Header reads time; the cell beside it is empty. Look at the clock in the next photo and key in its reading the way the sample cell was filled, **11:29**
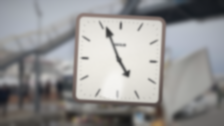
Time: **4:56**
